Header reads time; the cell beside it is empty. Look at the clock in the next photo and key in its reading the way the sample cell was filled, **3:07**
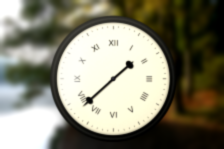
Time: **1:38**
